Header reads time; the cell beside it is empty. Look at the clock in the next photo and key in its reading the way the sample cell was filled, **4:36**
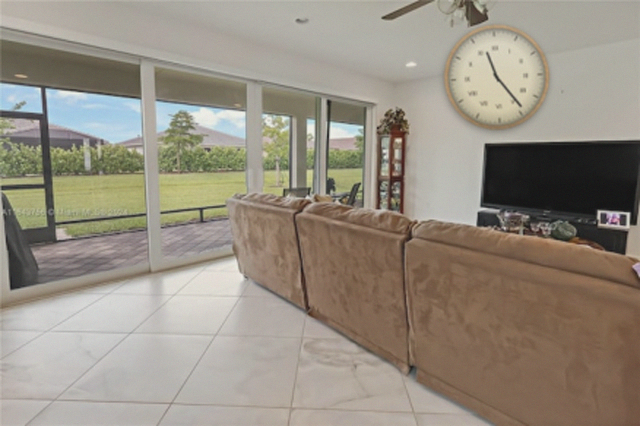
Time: **11:24**
